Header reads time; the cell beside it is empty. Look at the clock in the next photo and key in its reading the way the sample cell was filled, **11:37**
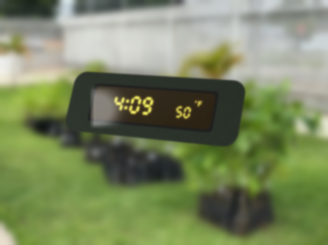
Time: **4:09**
